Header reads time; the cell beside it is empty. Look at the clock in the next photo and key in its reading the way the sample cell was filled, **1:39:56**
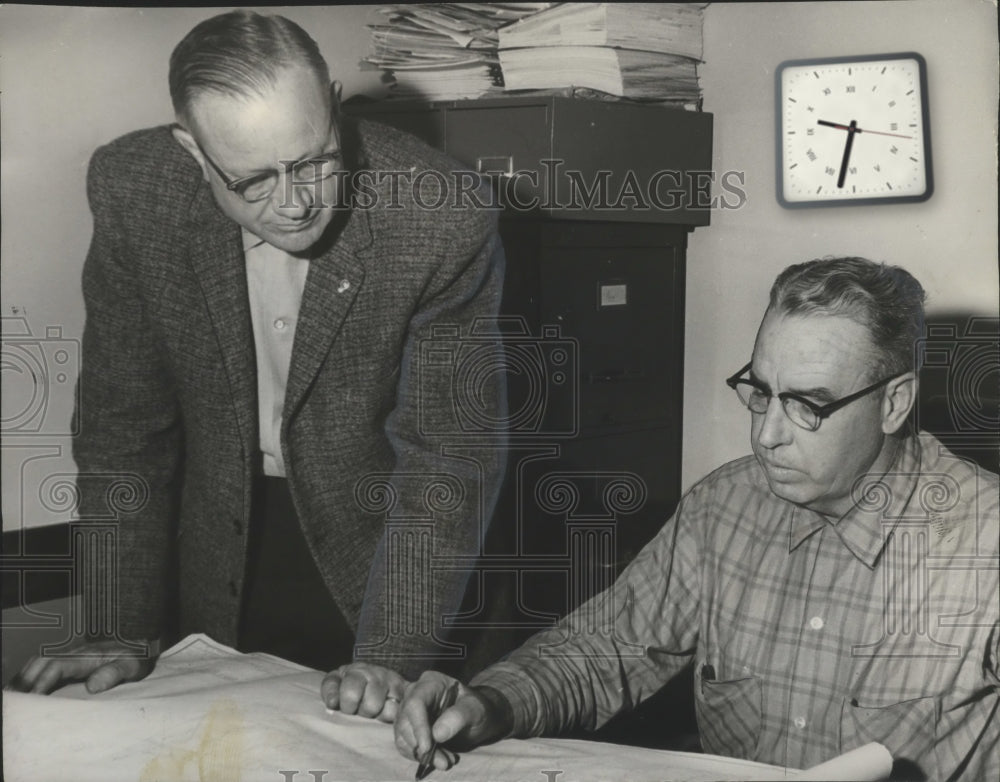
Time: **9:32:17**
